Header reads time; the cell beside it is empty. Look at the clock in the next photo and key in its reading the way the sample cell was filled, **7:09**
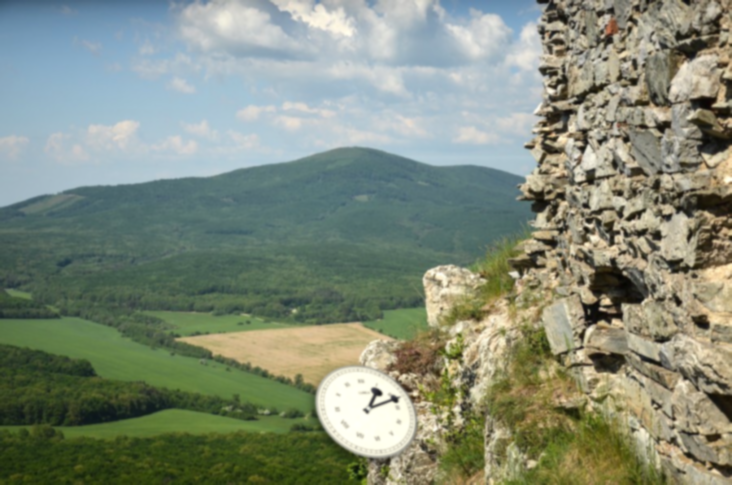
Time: **1:12**
